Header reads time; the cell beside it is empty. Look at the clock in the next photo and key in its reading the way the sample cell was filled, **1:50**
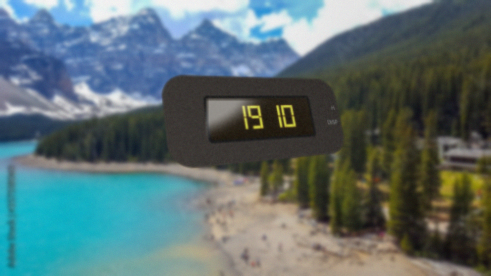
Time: **19:10**
